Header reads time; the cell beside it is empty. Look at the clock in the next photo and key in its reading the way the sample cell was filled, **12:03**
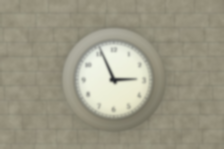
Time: **2:56**
